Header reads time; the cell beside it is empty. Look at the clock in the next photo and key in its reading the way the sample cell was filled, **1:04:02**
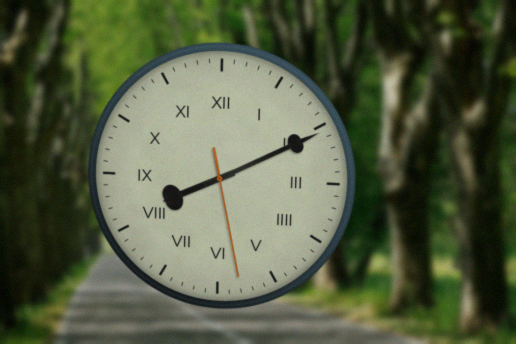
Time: **8:10:28**
